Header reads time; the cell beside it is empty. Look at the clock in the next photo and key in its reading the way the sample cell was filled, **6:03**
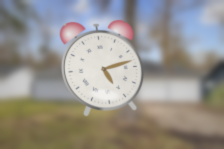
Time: **5:13**
